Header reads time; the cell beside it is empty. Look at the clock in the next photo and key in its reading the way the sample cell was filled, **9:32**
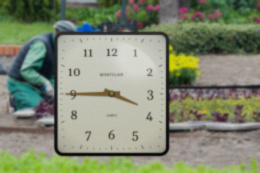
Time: **3:45**
